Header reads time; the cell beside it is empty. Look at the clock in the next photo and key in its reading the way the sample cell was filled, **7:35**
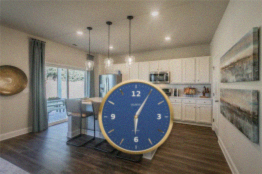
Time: **6:05**
